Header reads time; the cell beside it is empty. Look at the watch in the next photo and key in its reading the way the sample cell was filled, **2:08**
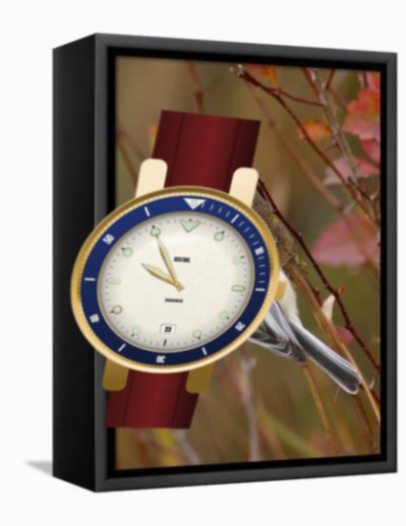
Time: **9:55**
